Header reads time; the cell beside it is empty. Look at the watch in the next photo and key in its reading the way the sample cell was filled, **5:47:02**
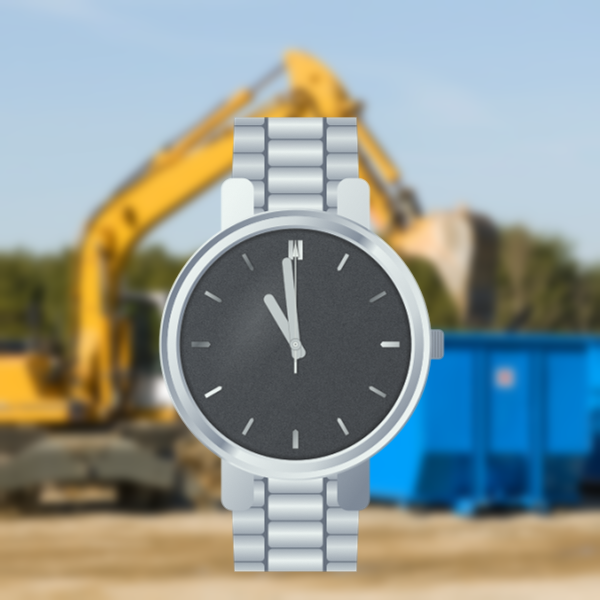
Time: **10:59:00**
